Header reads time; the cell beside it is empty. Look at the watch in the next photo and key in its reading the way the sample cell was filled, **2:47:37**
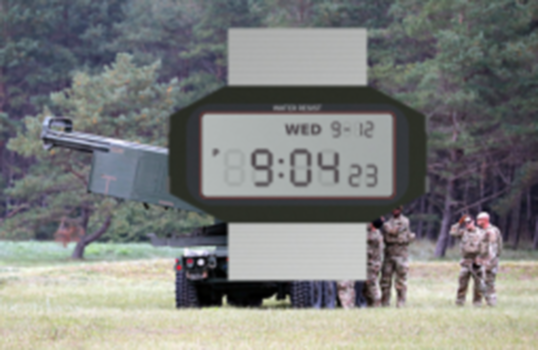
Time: **9:04:23**
